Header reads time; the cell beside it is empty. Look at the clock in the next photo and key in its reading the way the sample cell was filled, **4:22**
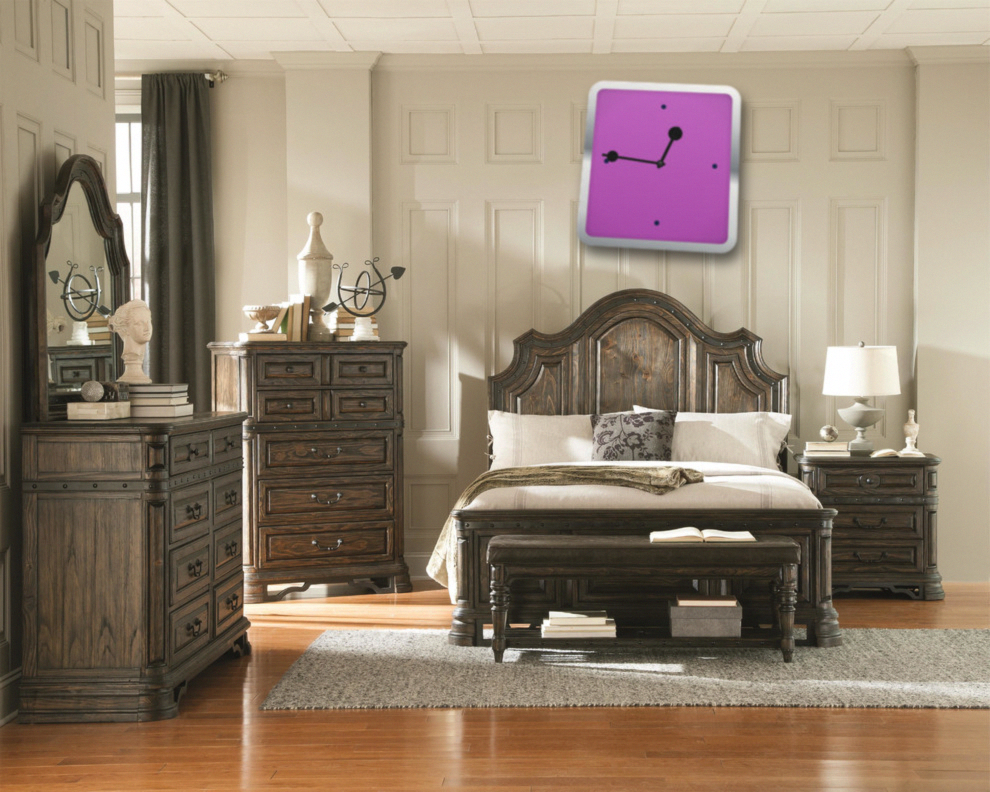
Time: **12:46**
